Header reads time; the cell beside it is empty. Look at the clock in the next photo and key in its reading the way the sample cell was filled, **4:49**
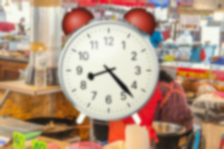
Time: **8:23**
